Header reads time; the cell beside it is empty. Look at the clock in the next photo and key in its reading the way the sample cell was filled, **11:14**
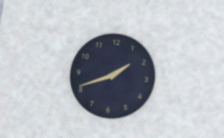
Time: **1:41**
